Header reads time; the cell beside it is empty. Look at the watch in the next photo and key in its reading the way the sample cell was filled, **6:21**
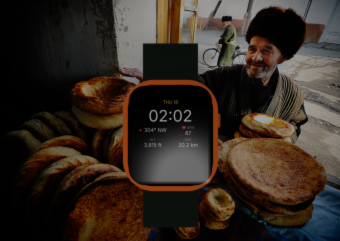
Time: **2:02**
